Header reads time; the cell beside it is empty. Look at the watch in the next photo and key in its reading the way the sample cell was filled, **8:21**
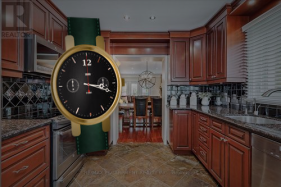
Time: **3:18**
